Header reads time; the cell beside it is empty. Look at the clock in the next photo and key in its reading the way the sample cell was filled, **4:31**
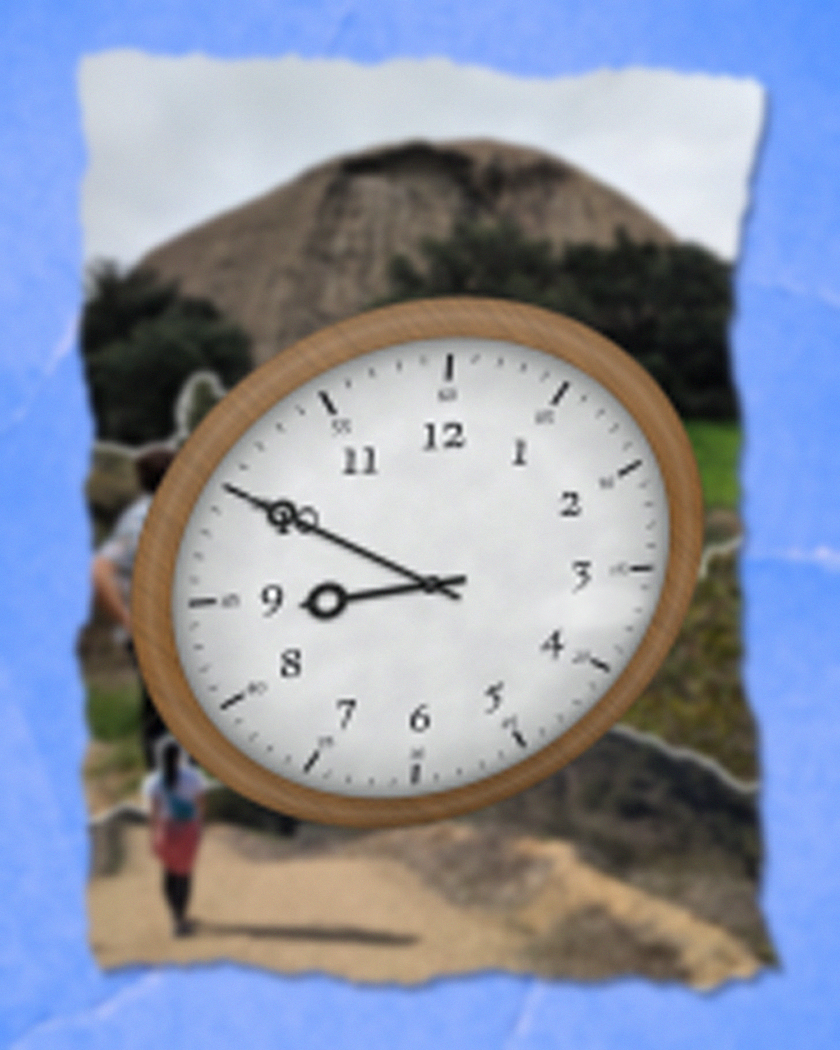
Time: **8:50**
